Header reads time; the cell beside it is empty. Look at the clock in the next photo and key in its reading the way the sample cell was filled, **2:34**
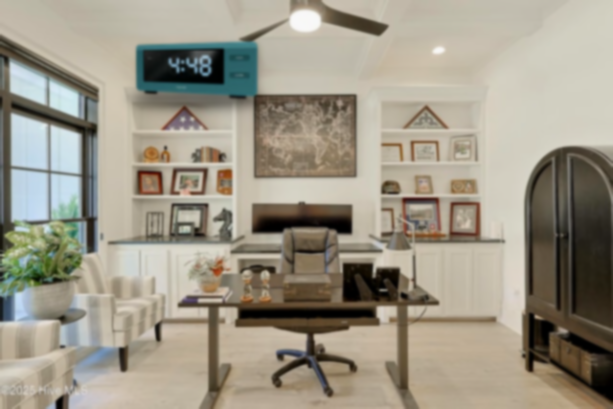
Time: **4:48**
